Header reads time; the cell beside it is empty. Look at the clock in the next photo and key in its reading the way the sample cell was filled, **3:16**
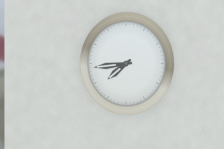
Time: **7:44**
